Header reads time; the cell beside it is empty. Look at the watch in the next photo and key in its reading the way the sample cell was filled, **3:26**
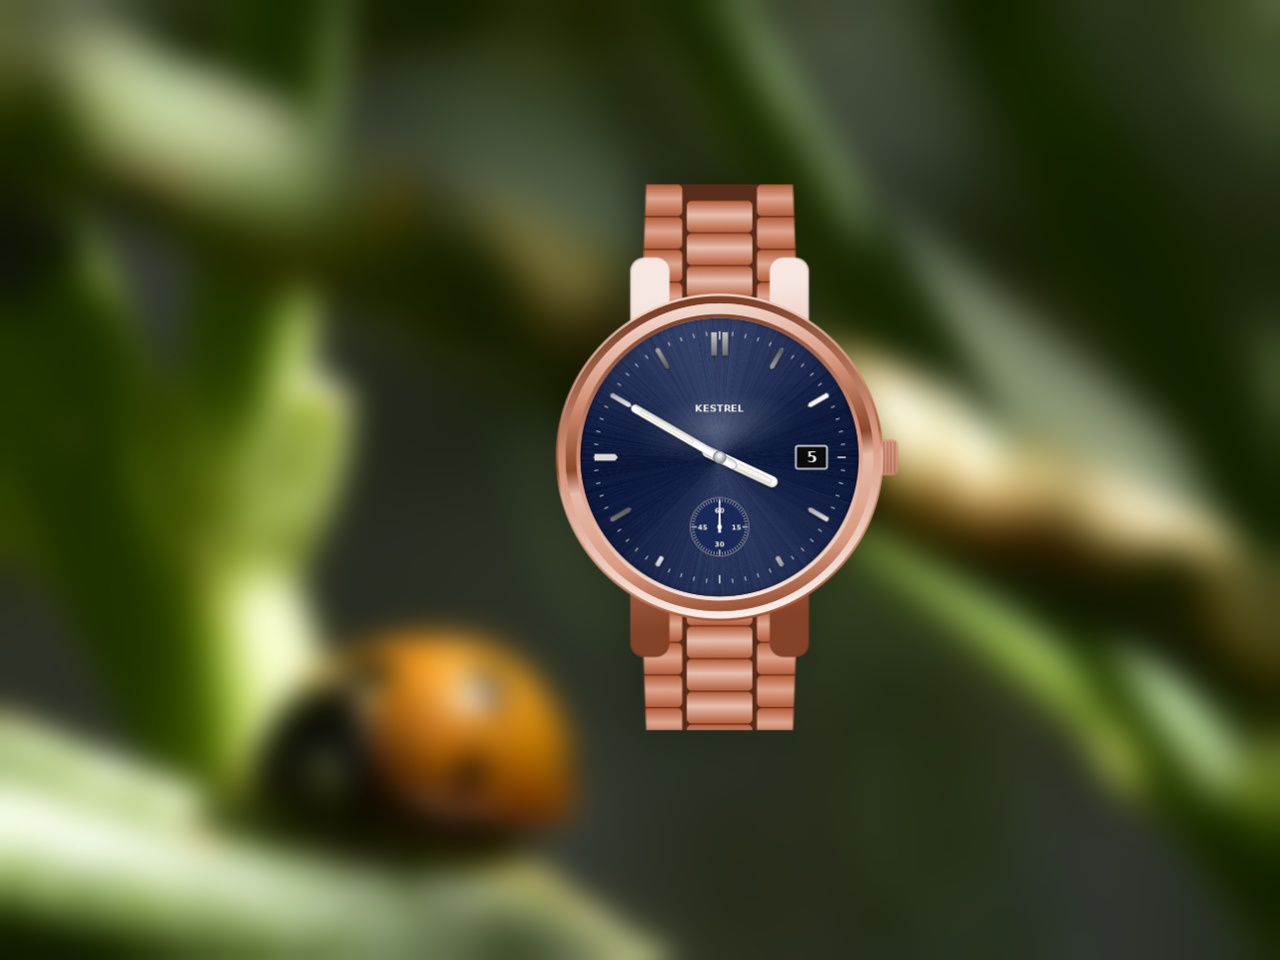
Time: **3:50**
